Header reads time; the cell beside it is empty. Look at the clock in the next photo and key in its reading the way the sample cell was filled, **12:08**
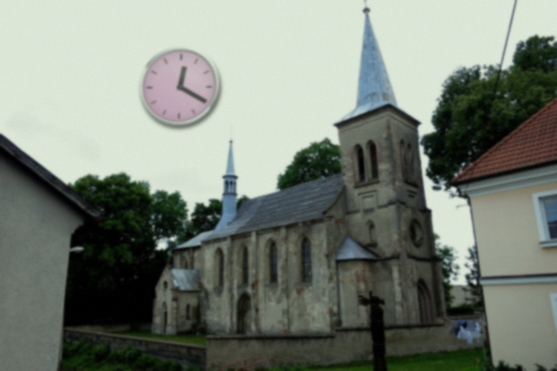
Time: **12:20**
